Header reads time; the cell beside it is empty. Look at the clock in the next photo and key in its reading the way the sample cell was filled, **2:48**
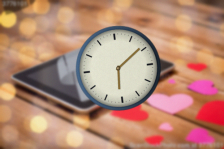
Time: **6:09**
